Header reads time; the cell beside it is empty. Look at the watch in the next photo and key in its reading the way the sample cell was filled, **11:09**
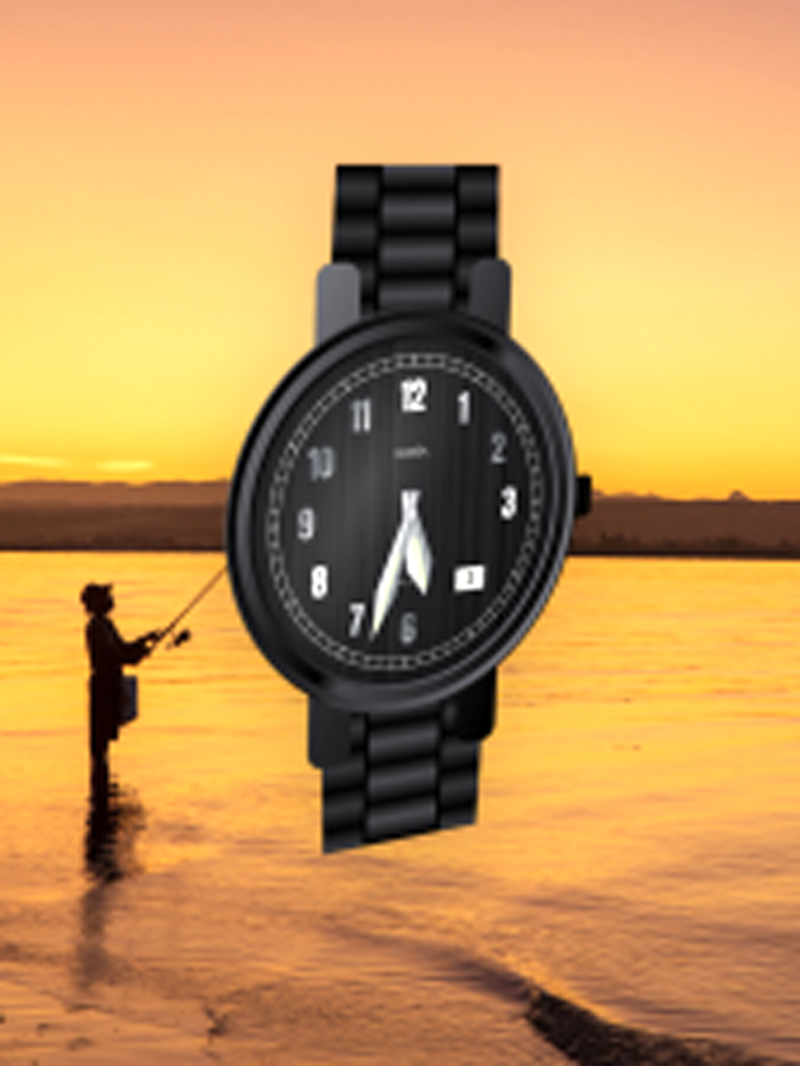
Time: **5:33**
